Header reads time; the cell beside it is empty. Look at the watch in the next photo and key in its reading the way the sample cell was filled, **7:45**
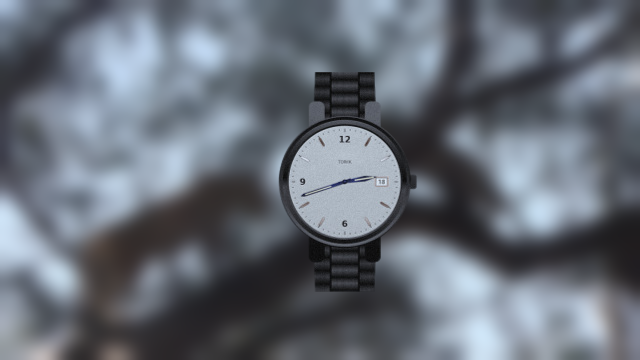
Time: **2:42**
